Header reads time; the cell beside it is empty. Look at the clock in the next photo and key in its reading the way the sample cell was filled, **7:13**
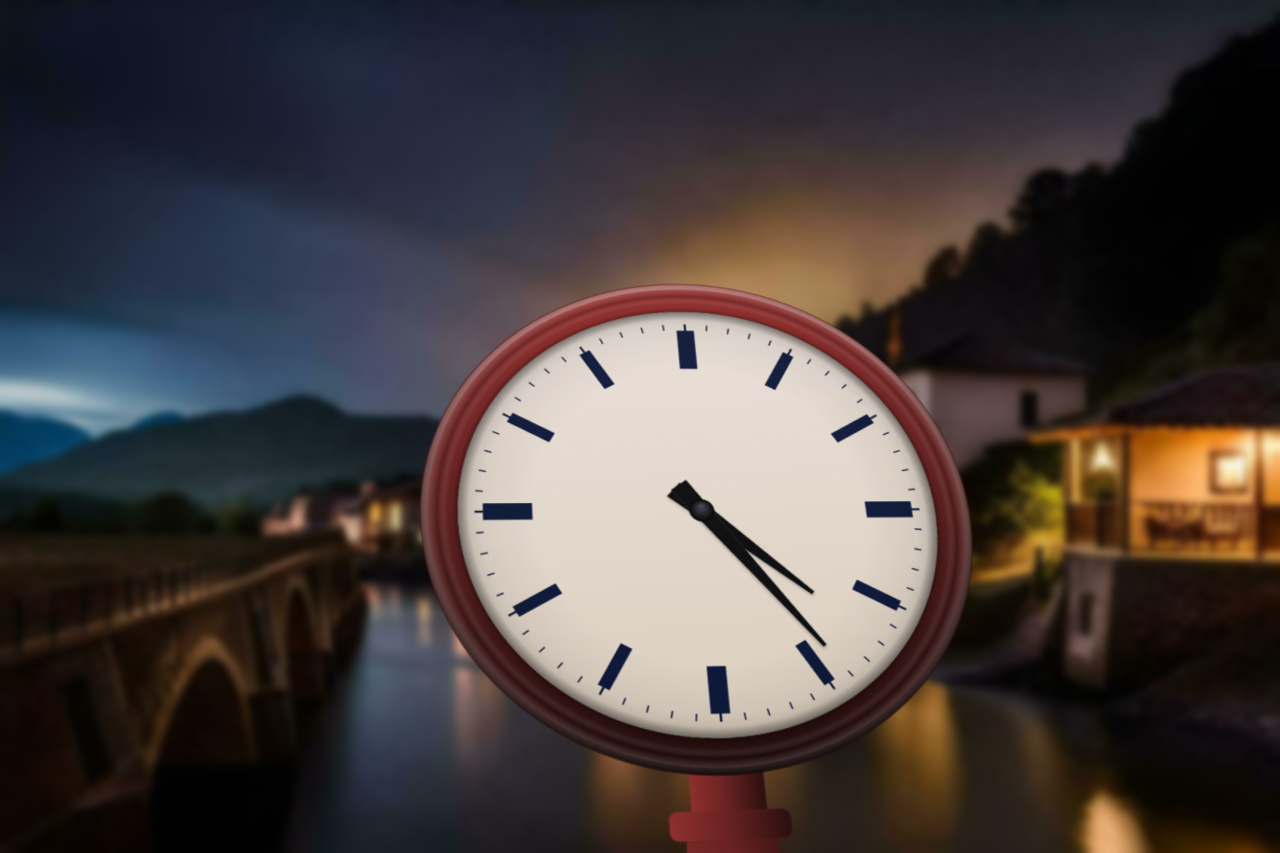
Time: **4:24**
